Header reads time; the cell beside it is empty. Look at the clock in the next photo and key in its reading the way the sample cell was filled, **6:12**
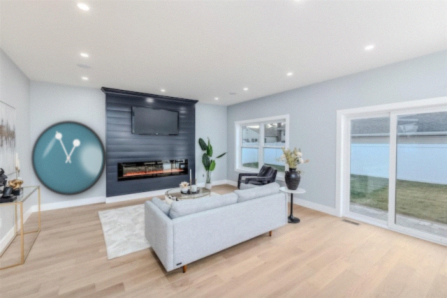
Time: **12:56**
